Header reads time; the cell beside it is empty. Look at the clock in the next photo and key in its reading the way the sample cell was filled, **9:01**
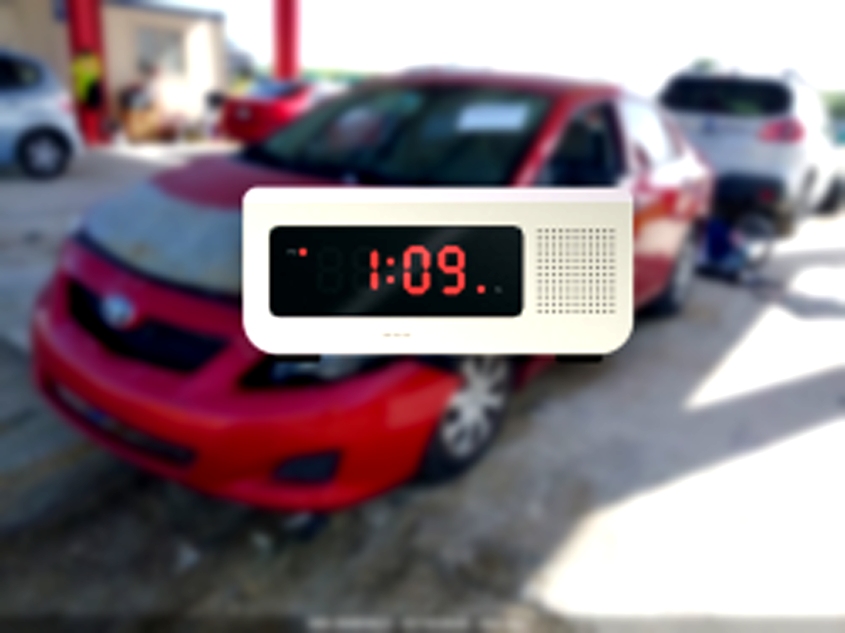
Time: **1:09**
